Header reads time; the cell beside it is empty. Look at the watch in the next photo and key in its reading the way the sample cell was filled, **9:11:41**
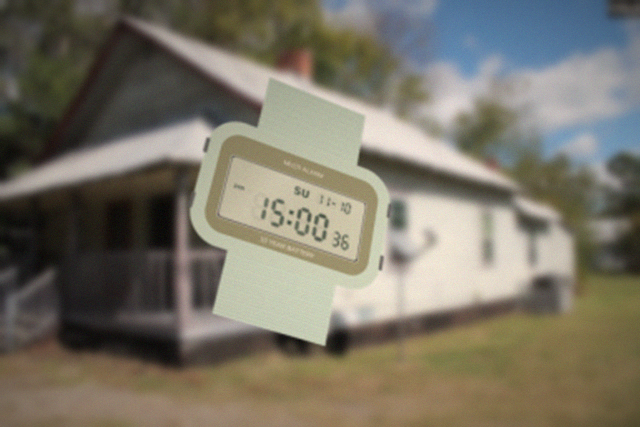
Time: **15:00:36**
